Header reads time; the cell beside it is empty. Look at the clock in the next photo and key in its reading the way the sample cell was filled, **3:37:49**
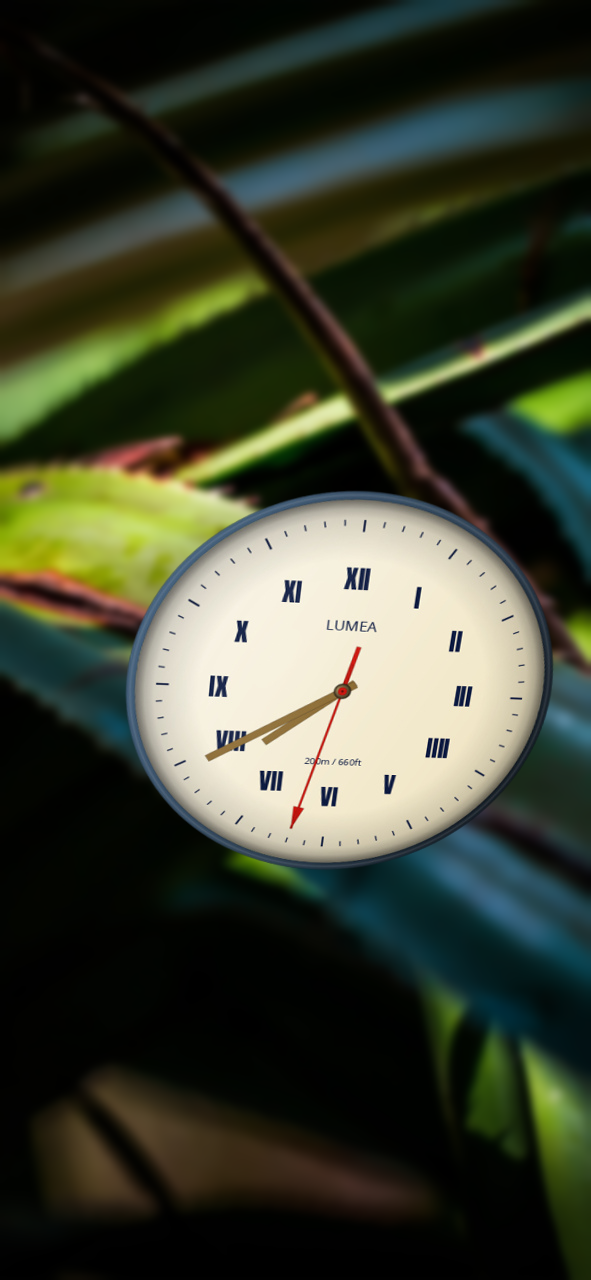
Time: **7:39:32**
